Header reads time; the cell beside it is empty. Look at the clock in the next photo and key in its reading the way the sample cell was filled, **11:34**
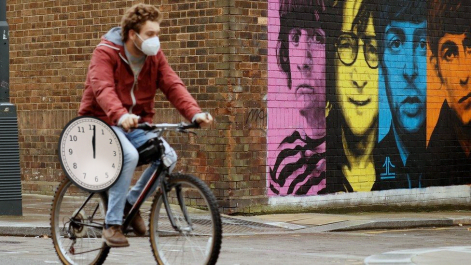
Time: **12:01**
